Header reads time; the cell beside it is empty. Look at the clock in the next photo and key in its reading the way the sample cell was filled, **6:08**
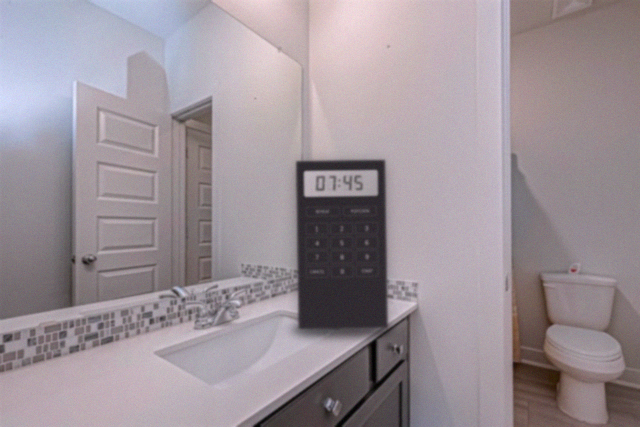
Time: **7:45**
